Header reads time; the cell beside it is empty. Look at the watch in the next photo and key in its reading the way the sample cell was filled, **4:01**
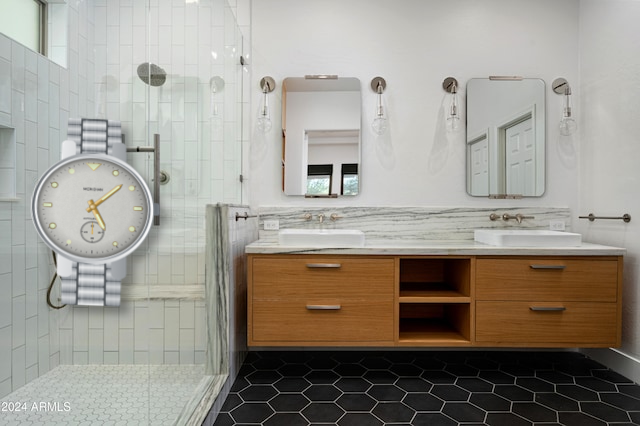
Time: **5:08**
